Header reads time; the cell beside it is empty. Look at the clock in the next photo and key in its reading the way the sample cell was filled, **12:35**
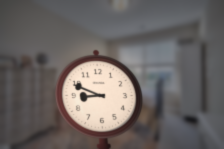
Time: **8:49**
